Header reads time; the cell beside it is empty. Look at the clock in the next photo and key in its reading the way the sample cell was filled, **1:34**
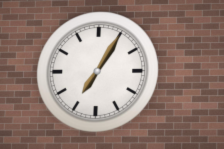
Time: **7:05**
